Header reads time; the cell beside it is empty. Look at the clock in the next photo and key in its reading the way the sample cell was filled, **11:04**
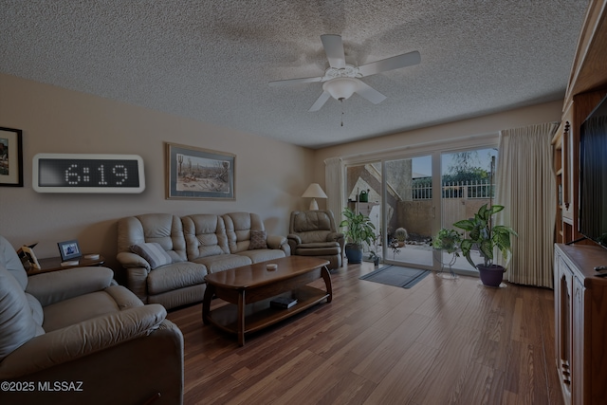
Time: **6:19**
